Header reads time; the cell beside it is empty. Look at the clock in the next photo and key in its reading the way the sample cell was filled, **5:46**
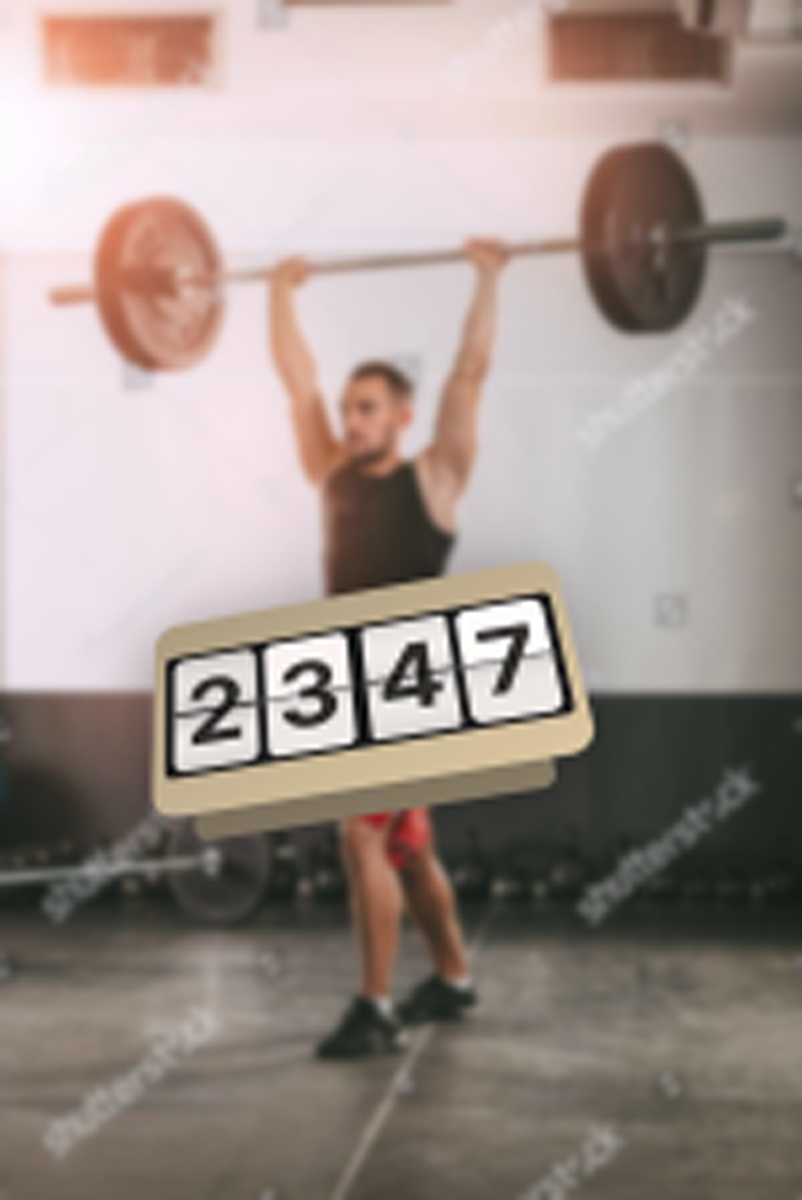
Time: **23:47**
